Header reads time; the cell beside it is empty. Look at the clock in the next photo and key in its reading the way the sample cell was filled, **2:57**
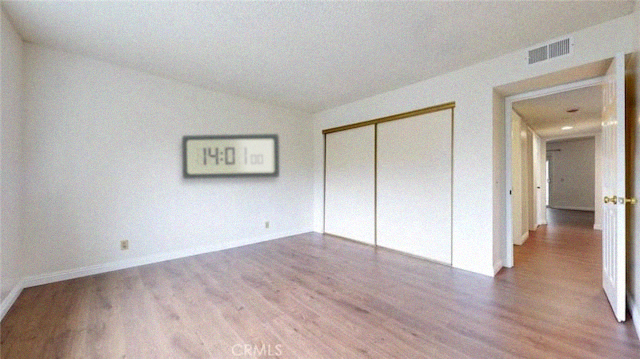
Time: **14:01**
